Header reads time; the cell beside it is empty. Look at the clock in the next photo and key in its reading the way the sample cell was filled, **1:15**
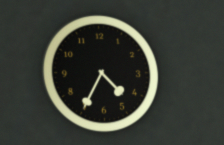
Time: **4:35**
